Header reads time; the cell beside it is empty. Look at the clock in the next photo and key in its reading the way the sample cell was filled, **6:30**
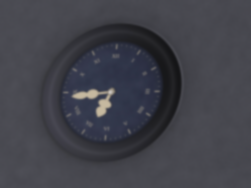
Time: **6:44**
